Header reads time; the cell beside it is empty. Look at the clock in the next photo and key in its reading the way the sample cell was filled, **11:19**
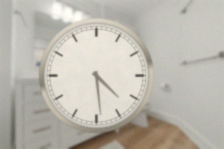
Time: **4:29**
